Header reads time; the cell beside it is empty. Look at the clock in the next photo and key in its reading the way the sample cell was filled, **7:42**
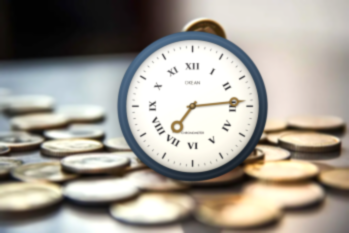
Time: **7:14**
